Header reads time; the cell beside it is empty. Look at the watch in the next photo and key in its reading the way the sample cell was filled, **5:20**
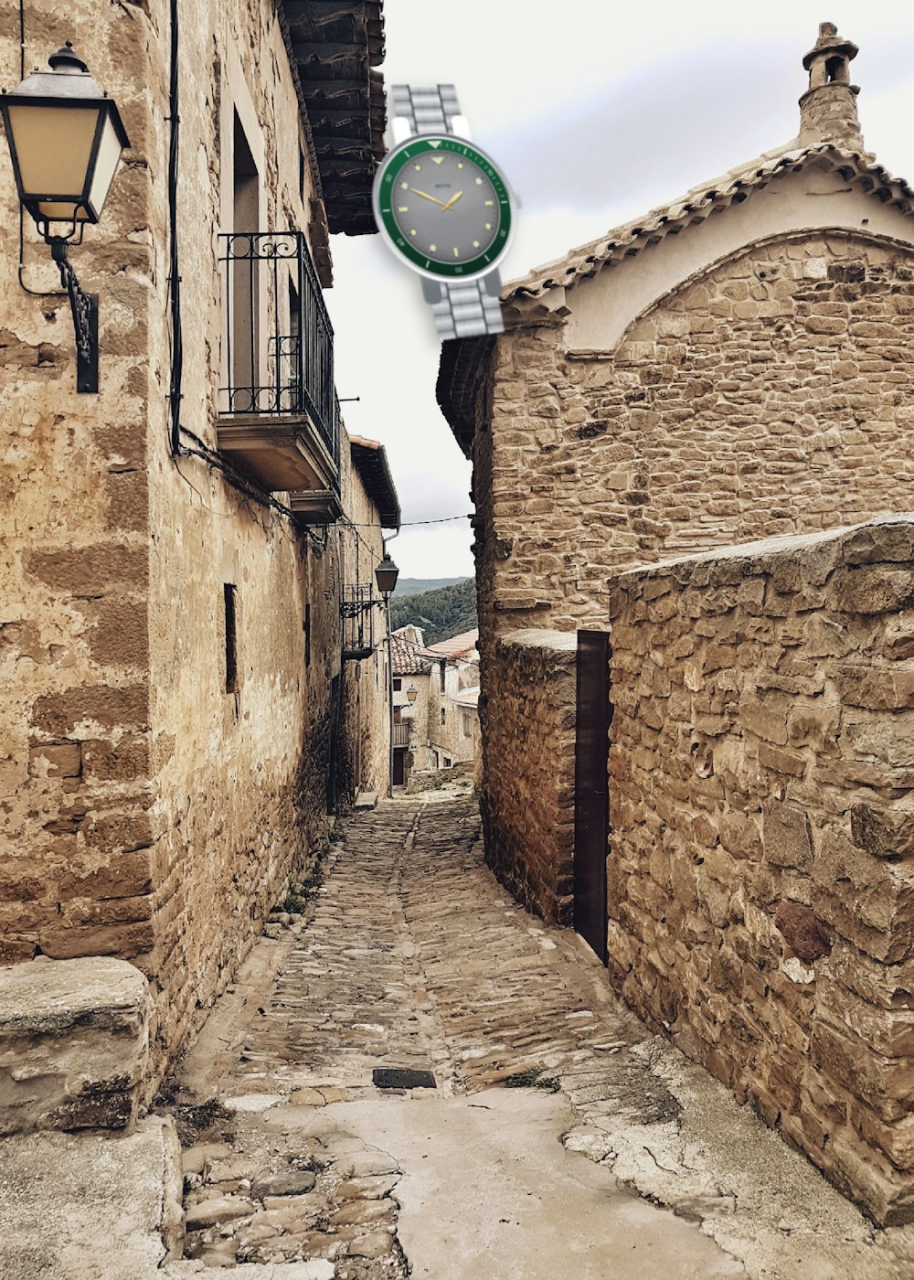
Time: **1:50**
